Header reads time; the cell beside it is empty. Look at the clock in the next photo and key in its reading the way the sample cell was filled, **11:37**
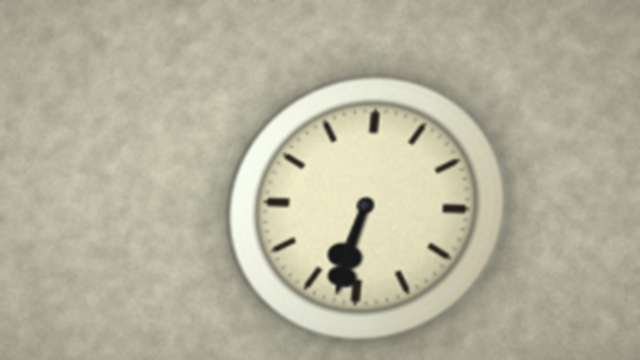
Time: **6:32**
